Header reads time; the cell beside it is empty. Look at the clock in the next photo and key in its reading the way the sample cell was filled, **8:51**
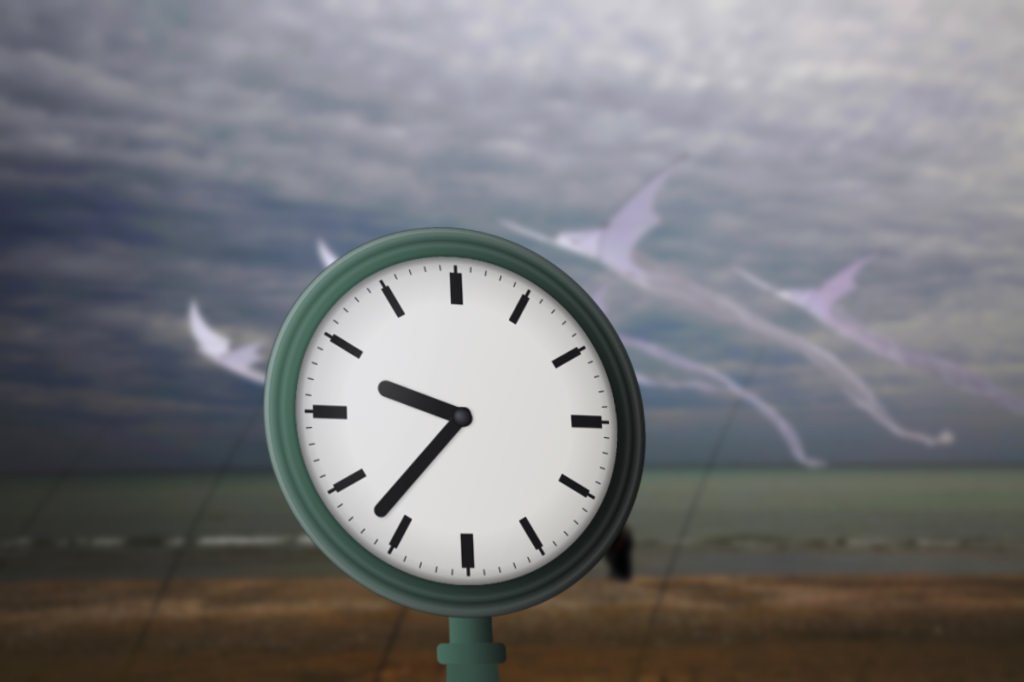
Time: **9:37**
